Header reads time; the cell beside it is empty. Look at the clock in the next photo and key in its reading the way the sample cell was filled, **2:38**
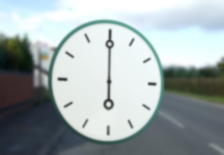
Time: **6:00**
